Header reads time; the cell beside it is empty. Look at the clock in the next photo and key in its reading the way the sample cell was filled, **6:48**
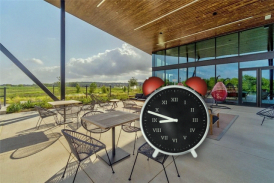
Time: **8:48**
